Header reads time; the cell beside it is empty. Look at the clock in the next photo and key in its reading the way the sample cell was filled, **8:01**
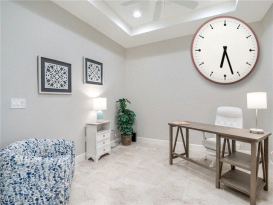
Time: **6:27**
